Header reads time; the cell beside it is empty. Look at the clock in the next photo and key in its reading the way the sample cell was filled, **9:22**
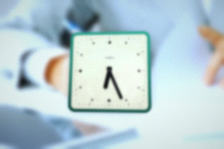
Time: **6:26**
